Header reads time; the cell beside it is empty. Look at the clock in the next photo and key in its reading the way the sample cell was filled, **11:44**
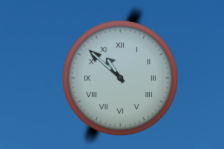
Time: **10:52**
